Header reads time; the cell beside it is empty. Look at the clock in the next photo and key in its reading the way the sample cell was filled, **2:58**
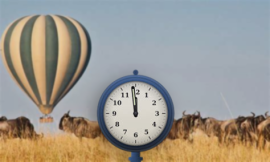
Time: **11:59**
